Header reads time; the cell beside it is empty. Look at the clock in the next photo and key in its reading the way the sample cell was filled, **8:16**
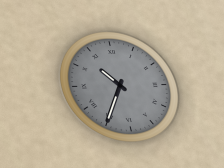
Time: **10:35**
